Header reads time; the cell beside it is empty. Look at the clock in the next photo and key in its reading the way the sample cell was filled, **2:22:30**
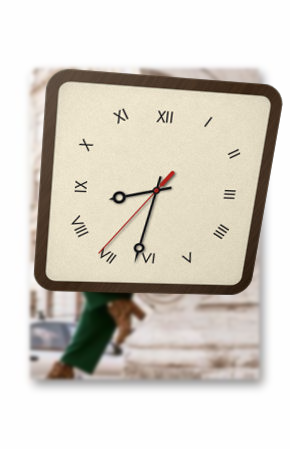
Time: **8:31:36**
